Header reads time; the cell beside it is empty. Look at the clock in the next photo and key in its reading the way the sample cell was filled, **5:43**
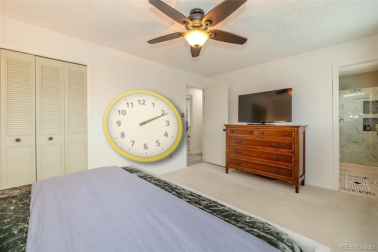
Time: **2:11**
